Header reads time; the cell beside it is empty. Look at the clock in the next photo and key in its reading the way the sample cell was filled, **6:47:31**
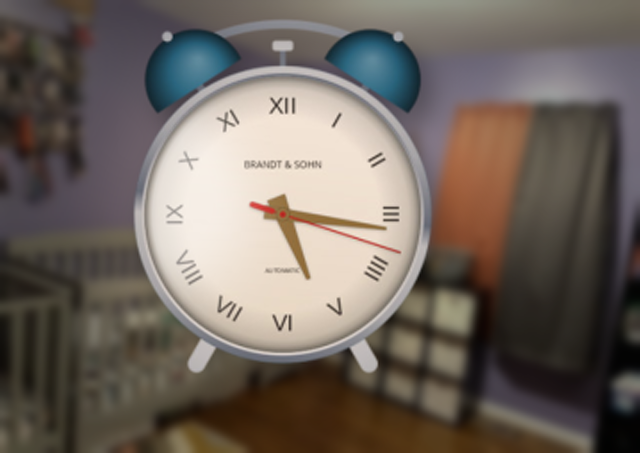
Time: **5:16:18**
